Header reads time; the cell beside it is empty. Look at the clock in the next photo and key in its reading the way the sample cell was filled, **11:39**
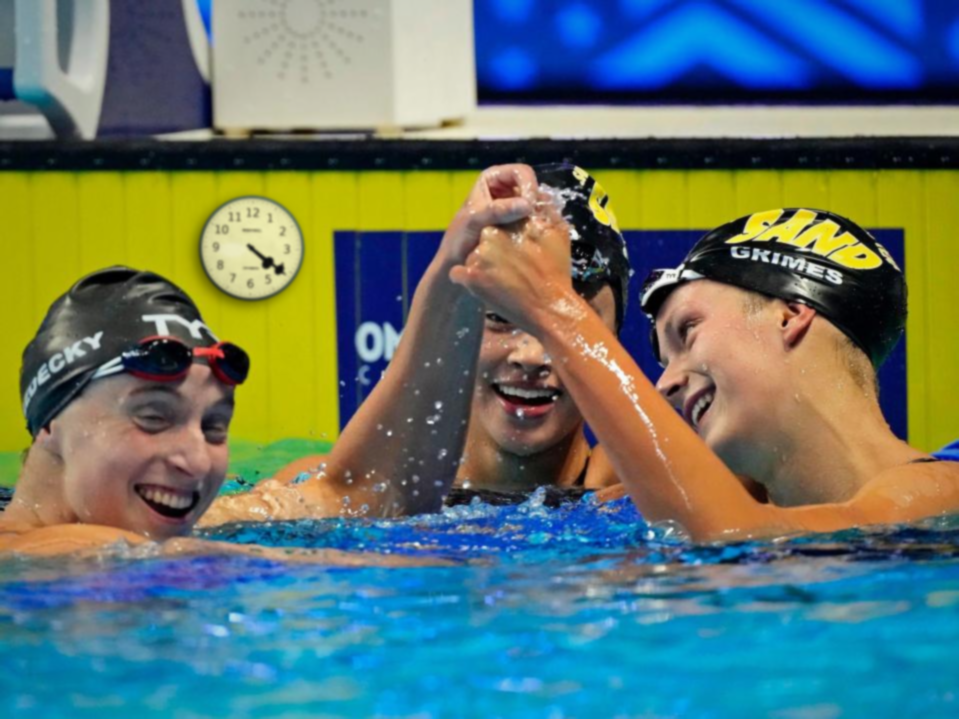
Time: **4:21**
